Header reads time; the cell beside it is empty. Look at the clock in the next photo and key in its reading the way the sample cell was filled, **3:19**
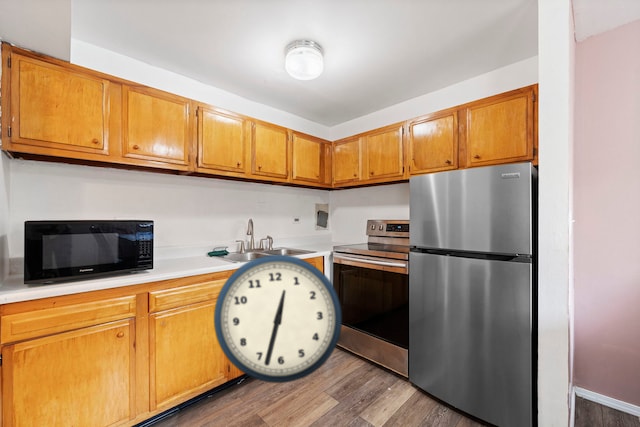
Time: **12:33**
